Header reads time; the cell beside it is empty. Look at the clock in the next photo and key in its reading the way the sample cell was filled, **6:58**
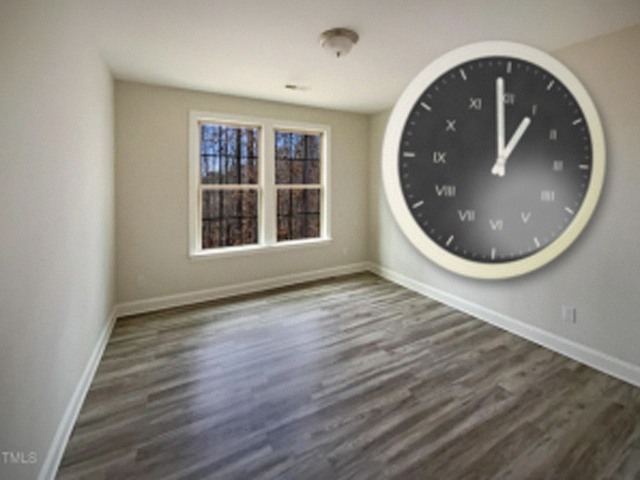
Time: **12:59**
